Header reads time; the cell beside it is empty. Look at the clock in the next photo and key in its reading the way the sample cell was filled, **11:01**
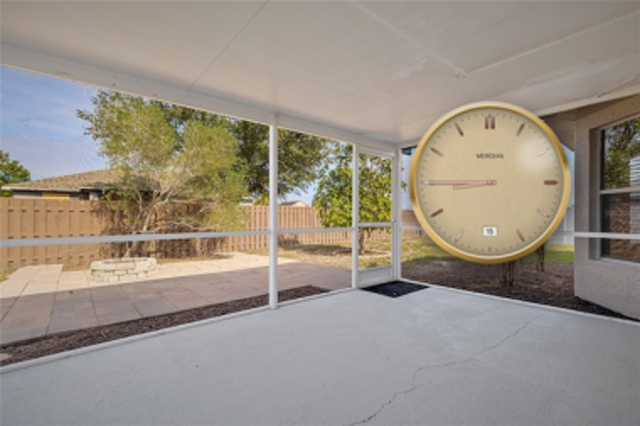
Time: **8:45**
